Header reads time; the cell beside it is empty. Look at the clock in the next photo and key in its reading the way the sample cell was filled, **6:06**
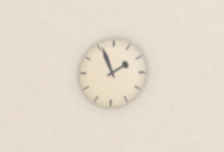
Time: **1:56**
